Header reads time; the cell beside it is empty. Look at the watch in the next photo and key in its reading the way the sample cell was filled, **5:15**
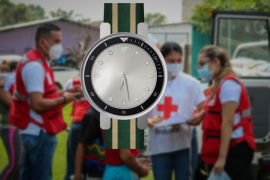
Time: **6:28**
